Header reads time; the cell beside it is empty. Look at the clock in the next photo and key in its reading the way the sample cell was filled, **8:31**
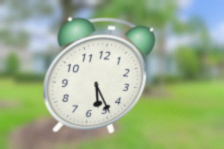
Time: **5:24**
